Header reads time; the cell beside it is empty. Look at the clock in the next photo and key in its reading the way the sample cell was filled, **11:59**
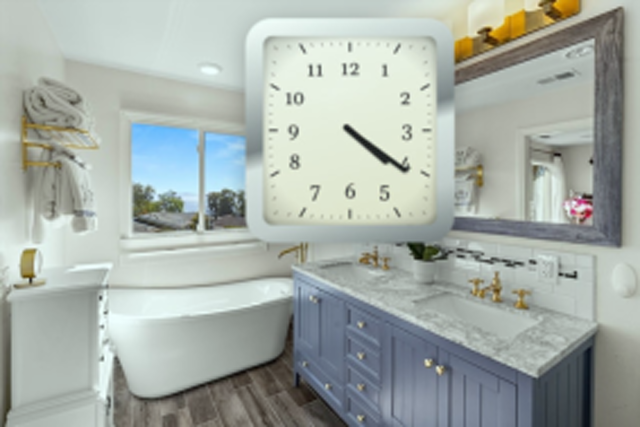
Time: **4:21**
